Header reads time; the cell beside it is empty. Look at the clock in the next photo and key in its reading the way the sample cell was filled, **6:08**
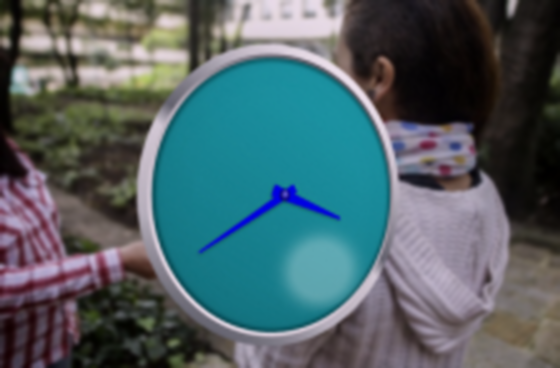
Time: **3:40**
